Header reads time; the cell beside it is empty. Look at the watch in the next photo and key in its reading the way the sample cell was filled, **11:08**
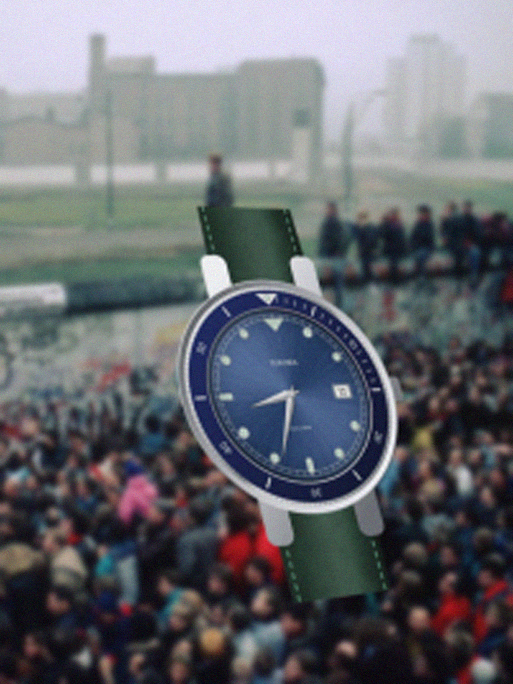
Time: **8:34**
